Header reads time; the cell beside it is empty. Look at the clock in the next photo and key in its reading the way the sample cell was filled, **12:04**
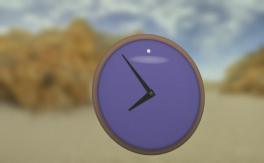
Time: **7:54**
